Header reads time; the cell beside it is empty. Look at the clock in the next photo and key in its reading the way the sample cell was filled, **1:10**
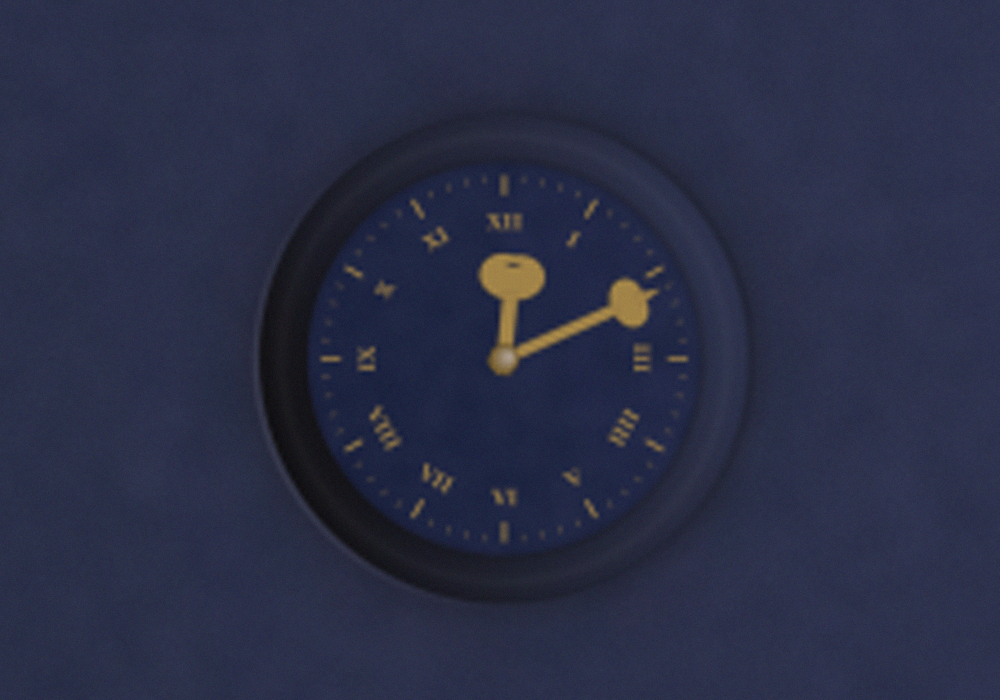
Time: **12:11**
